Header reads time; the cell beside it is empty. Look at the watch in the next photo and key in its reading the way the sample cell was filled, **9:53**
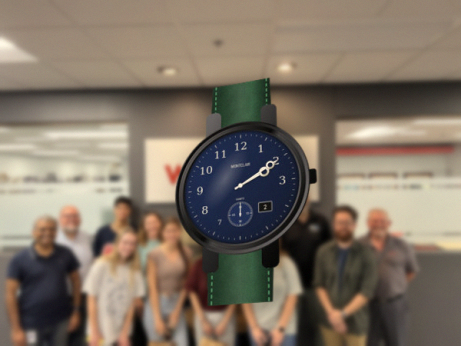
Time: **2:10**
